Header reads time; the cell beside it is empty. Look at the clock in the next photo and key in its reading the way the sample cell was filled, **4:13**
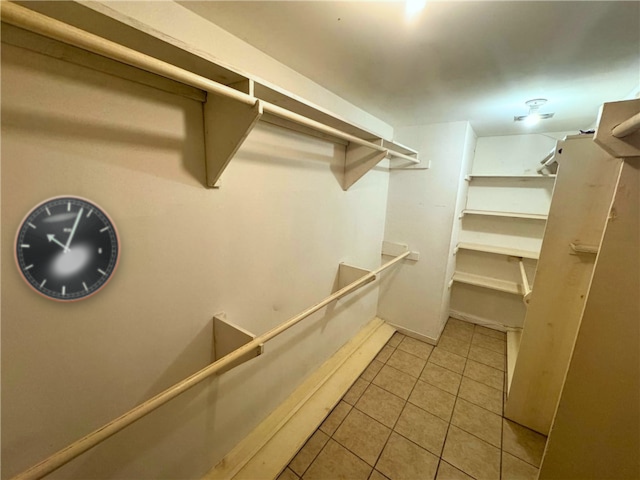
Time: **10:03**
